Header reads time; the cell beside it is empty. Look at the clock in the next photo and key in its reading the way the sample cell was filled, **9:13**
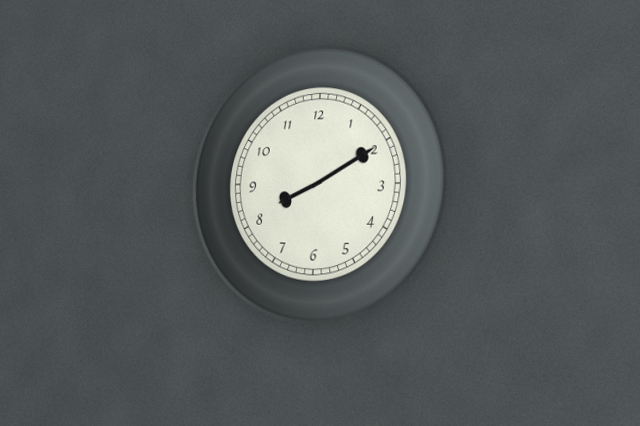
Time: **8:10**
